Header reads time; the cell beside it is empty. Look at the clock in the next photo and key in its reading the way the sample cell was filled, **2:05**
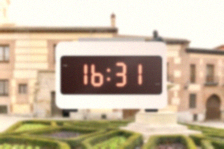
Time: **16:31**
